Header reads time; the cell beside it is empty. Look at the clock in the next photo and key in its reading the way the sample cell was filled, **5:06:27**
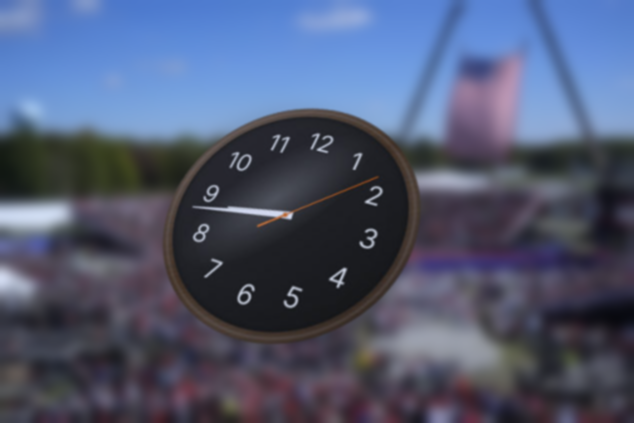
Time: **8:43:08**
